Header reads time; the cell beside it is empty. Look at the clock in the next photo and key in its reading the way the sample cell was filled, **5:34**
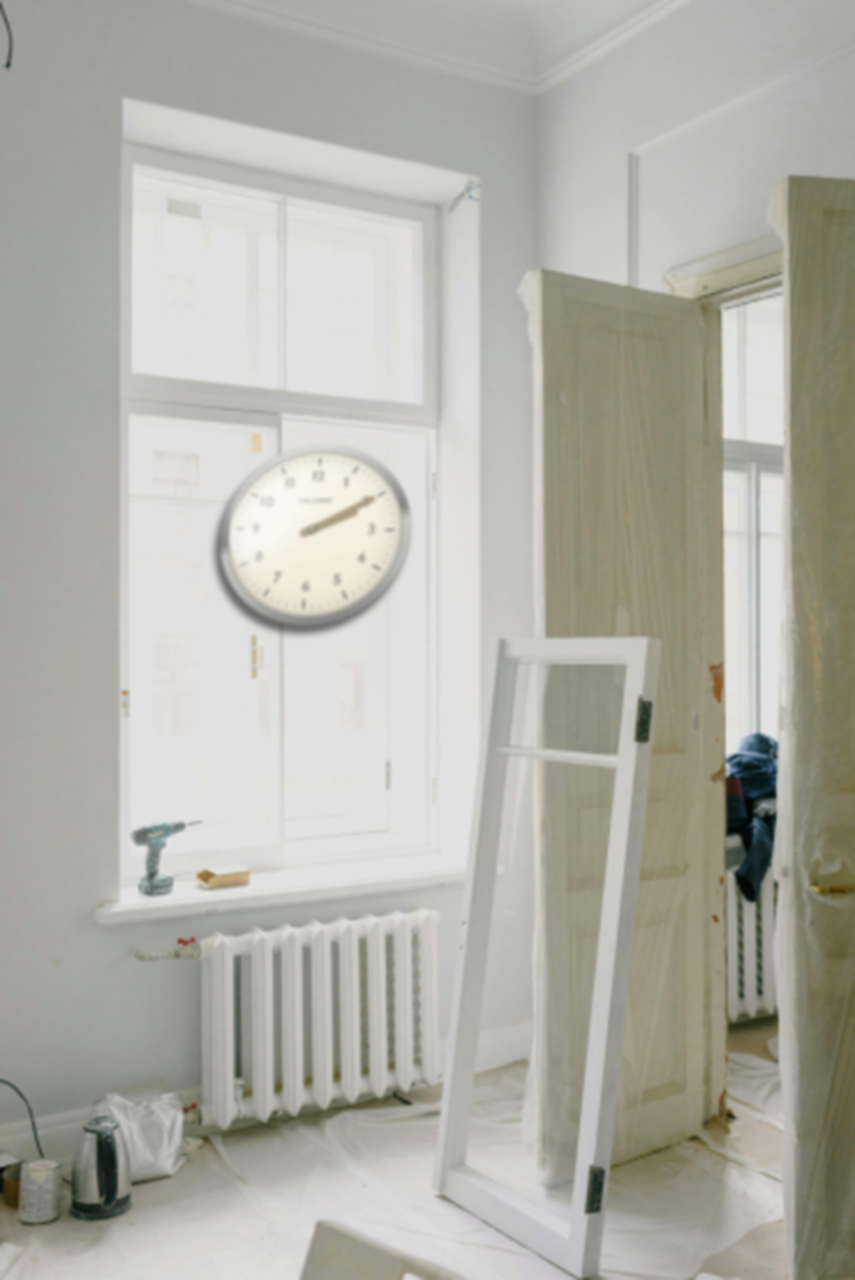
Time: **2:10**
